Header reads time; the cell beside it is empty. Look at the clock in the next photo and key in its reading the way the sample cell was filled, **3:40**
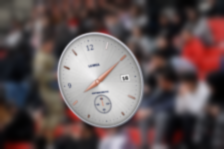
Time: **8:10**
